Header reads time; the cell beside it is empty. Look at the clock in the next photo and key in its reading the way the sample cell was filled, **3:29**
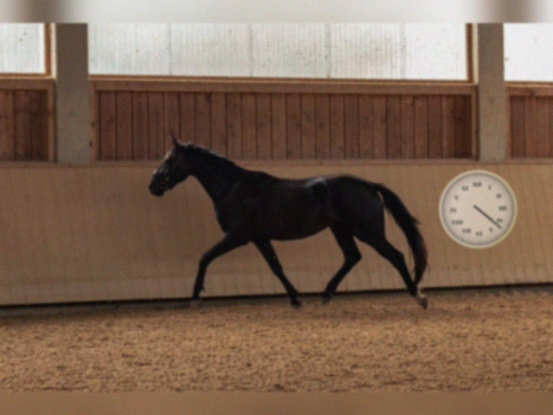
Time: **4:22**
